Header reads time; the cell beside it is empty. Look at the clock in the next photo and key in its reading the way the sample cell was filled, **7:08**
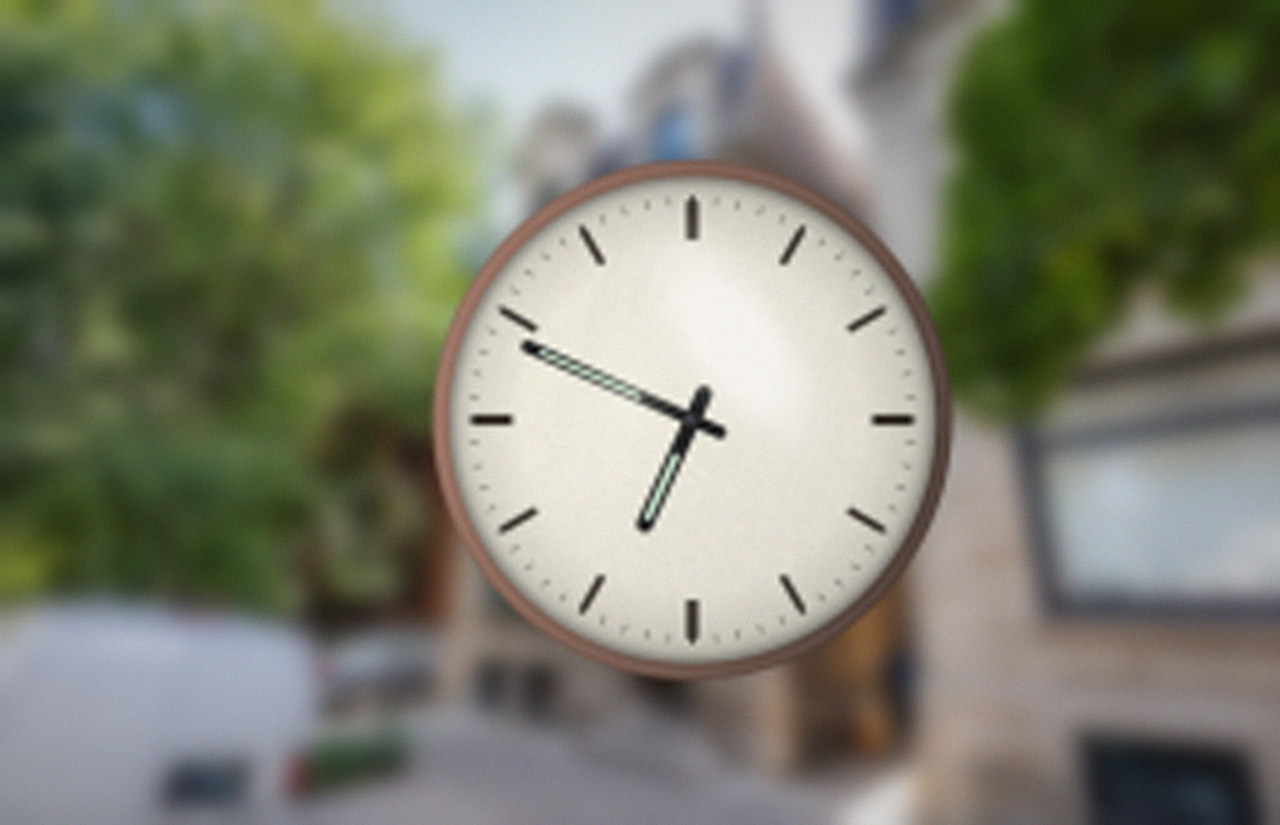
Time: **6:49**
